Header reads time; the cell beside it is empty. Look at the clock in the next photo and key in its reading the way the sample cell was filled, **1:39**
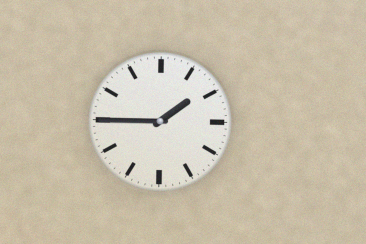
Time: **1:45**
